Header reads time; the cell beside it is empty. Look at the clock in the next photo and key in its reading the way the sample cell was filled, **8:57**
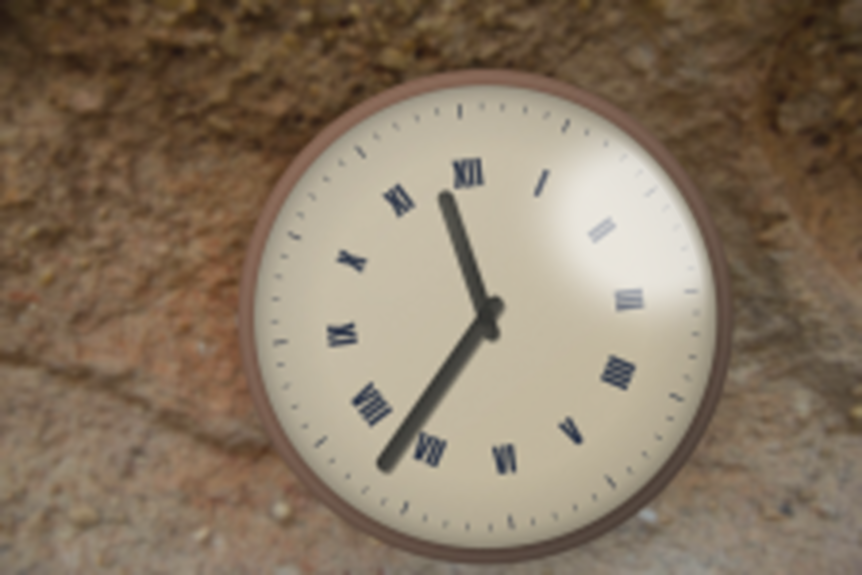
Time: **11:37**
